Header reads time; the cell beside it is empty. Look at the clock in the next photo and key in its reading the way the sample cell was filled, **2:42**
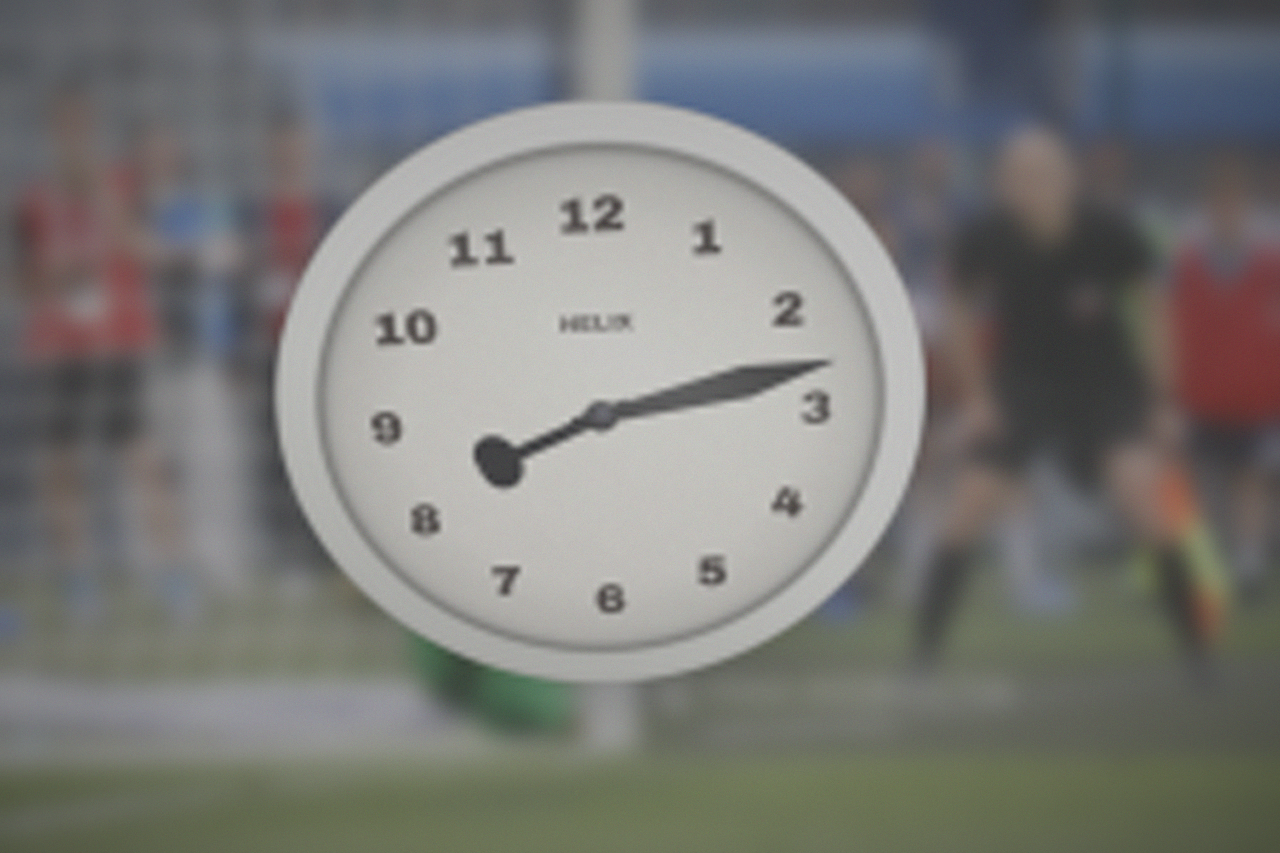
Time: **8:13**
